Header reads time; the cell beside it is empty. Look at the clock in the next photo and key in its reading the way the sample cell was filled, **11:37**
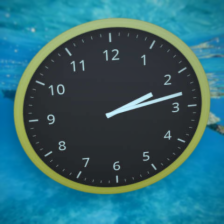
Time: **2:13**
